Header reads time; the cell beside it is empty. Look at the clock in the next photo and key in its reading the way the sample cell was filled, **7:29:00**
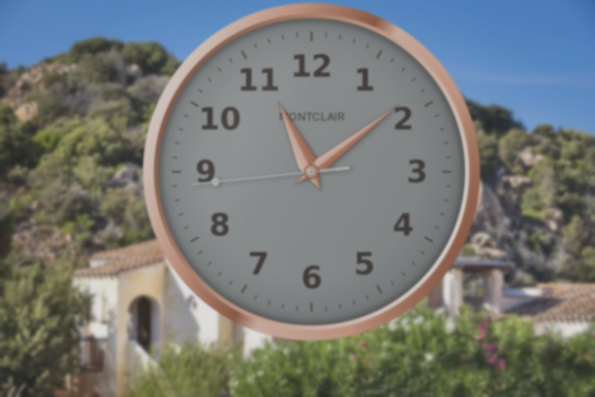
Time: **11:08:44**
